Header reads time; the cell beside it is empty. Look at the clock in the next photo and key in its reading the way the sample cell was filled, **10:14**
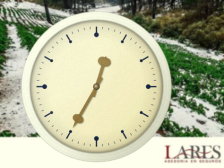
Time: **12:35**
